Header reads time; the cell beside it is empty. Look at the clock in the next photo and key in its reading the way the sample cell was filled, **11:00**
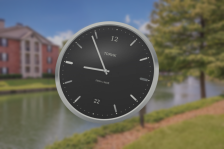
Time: **8:54**
